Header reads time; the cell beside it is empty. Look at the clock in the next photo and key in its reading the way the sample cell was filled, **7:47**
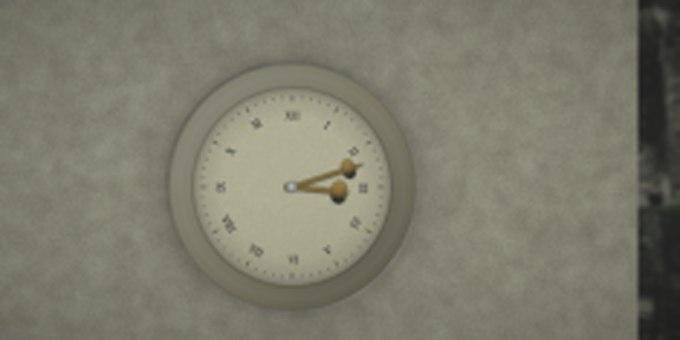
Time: **3:12**
